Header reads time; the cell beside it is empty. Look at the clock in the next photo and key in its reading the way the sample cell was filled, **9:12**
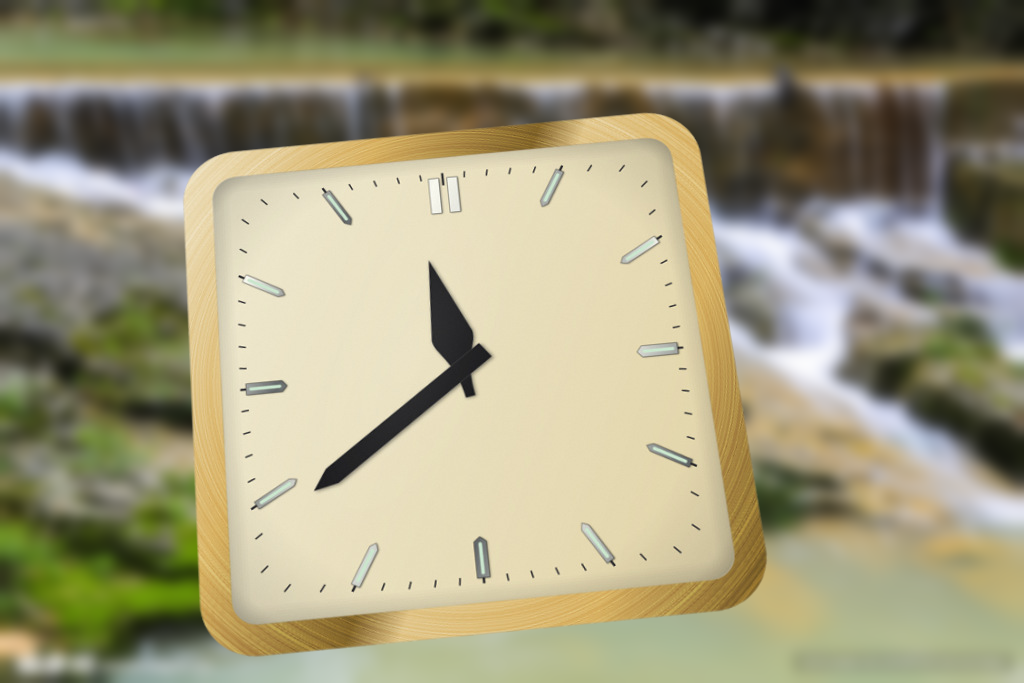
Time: **11:39**
